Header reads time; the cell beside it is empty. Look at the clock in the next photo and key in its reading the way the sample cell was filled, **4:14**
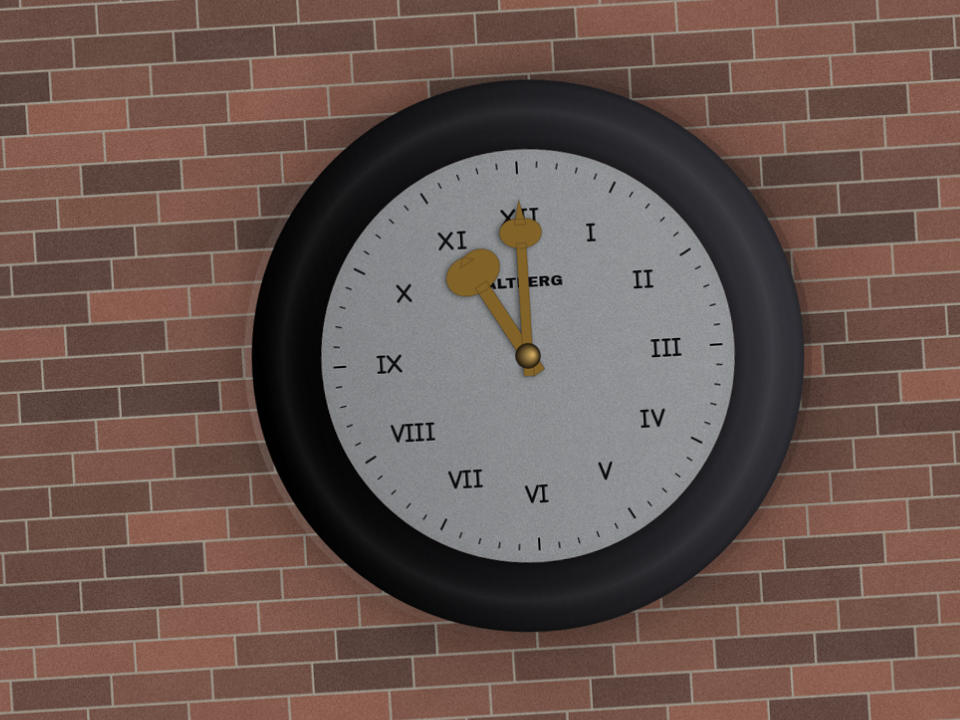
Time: **11:00**
